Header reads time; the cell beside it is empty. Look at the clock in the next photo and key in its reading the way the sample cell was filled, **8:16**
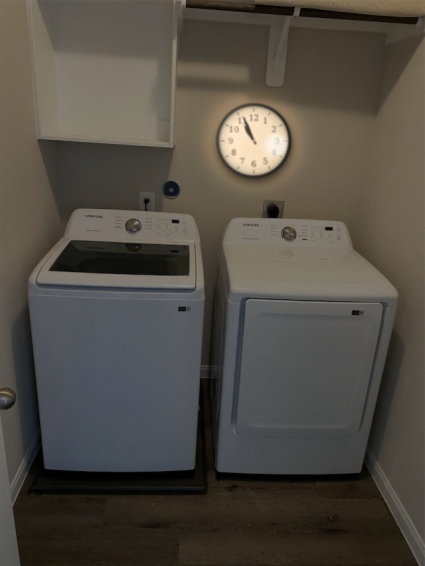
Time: **10:56**
